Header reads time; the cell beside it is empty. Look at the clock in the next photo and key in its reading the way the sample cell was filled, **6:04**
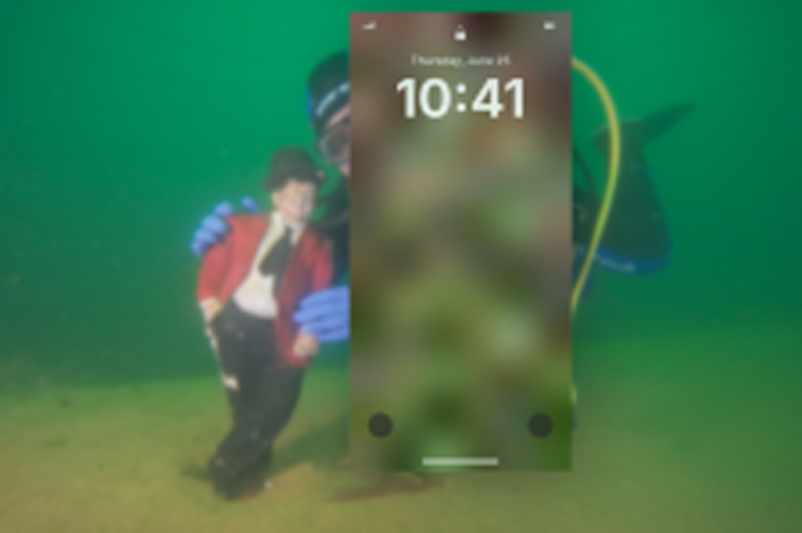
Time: **10:41**
